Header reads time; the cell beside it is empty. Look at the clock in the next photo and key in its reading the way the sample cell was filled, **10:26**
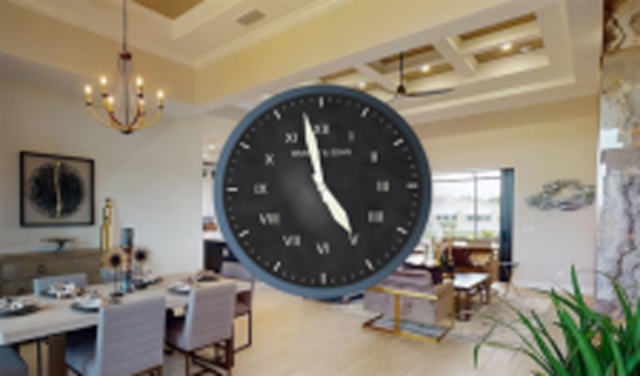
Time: **4:58**
